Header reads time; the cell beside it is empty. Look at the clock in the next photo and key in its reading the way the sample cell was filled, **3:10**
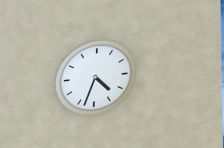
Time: **4:33**
